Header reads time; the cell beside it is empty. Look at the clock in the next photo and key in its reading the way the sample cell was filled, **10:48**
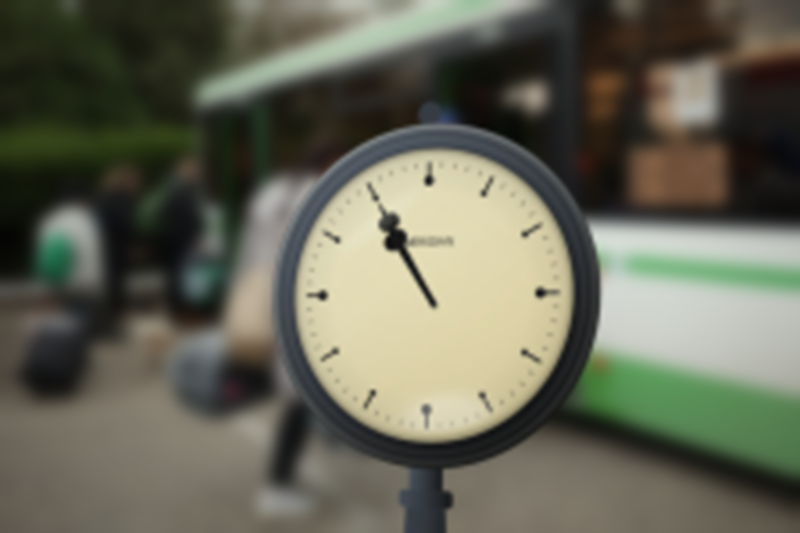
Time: **10:55**
